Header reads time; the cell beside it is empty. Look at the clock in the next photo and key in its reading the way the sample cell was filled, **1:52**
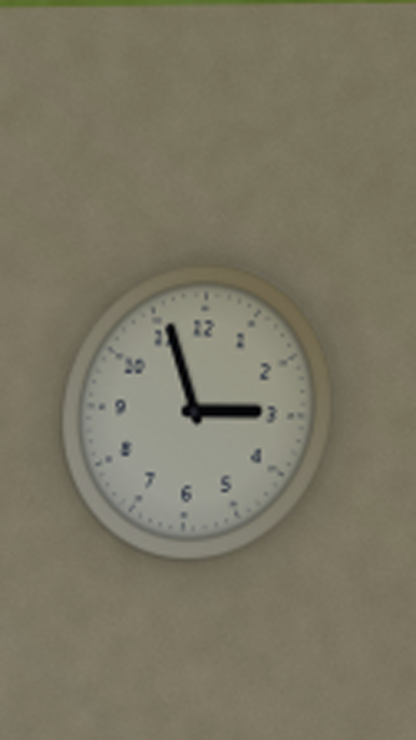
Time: **2:56**
